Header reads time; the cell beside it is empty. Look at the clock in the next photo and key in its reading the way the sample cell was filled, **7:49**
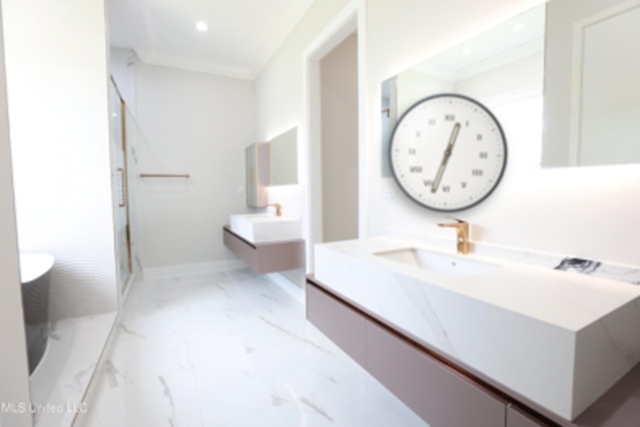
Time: **12:33**
